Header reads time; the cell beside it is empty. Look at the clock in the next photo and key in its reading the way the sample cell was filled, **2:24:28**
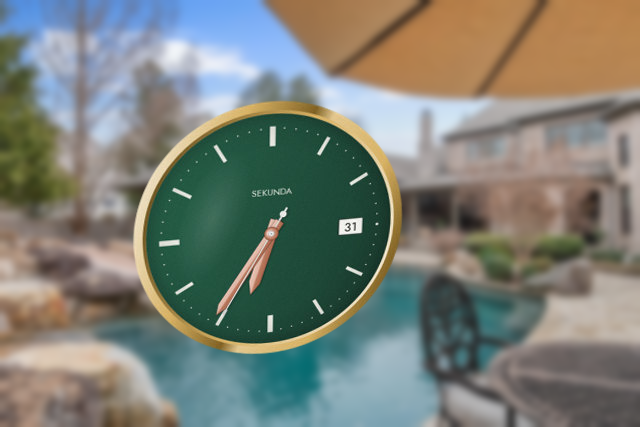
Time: **6:35:35**
